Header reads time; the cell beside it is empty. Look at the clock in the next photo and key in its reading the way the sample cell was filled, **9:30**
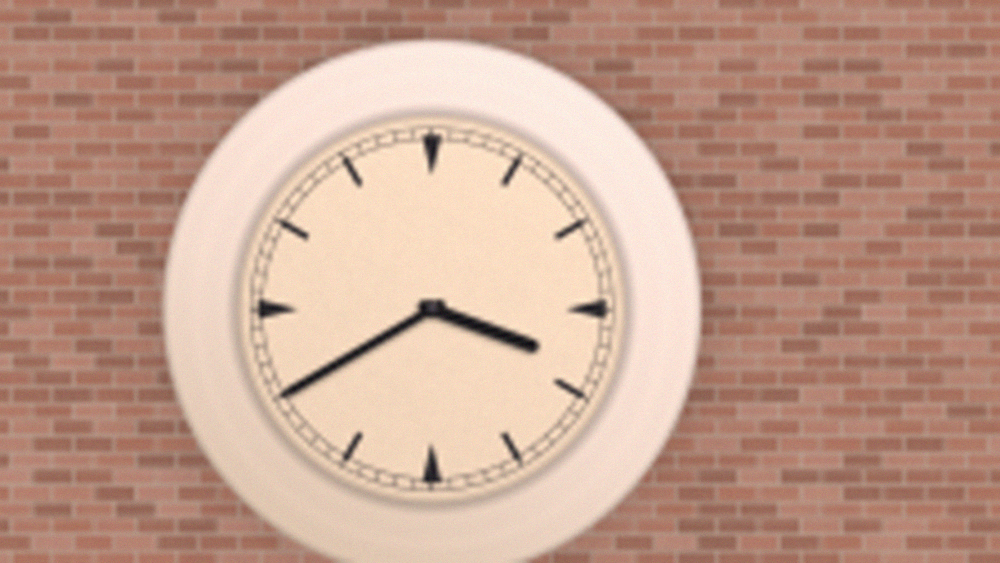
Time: **3:40**
